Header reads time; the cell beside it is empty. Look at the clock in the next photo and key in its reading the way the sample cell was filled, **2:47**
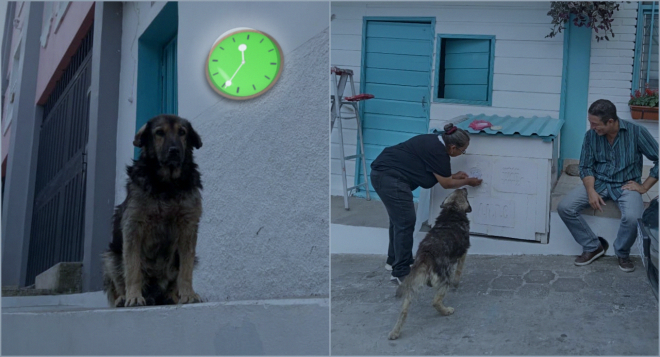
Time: **11:34**
